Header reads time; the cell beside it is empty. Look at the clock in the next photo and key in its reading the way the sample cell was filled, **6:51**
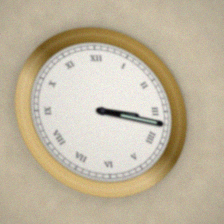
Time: **3:17**
